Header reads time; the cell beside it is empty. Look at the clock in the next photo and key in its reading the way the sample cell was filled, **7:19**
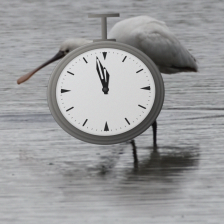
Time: **11:58**
